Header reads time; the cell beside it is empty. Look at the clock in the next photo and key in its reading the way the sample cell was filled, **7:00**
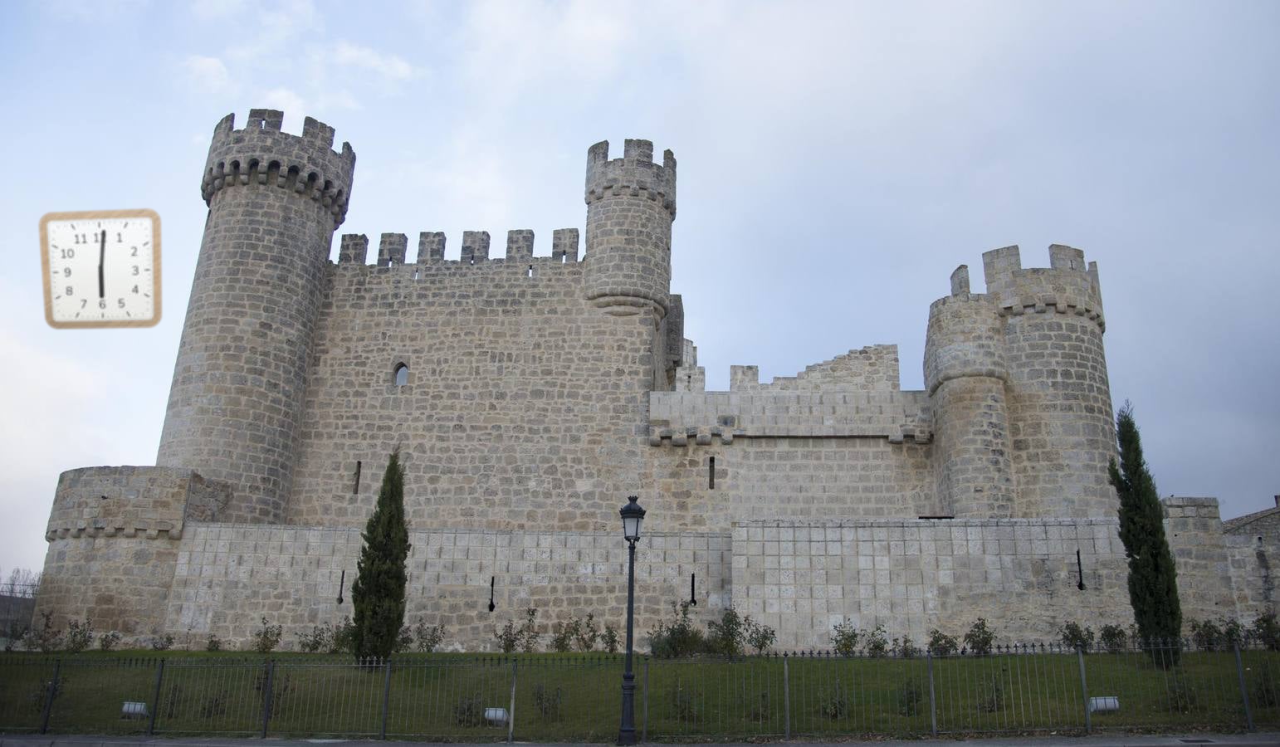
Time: **6:01**
